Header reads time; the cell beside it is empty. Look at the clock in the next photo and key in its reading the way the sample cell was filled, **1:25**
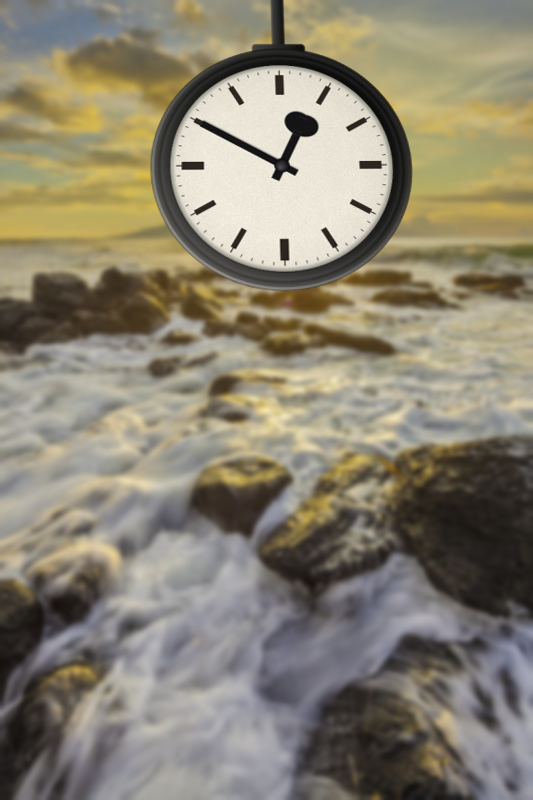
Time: **12:50**
